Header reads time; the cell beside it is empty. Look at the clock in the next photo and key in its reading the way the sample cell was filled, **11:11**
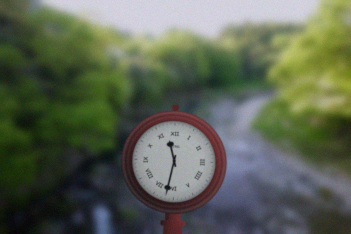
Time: **11:32**
